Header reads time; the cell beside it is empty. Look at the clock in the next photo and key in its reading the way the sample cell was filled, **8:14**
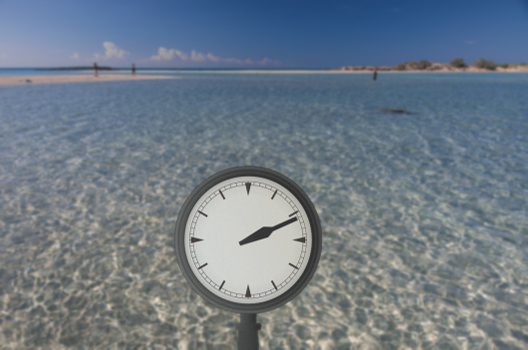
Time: **2:11**
